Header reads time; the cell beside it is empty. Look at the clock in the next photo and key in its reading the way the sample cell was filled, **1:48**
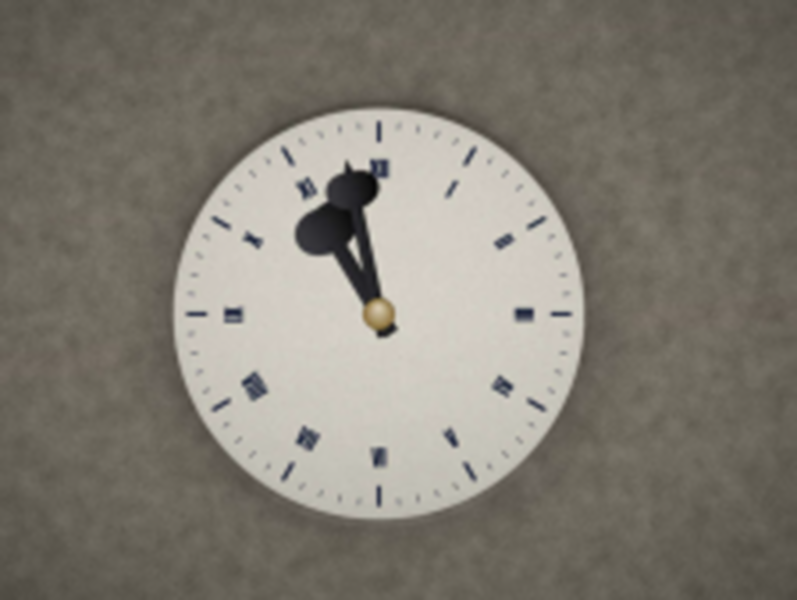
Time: **10:58**
